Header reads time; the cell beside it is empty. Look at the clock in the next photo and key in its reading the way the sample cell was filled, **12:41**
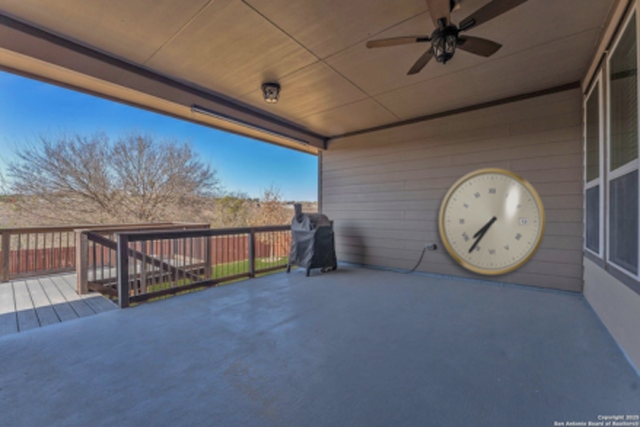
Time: **7:36**
